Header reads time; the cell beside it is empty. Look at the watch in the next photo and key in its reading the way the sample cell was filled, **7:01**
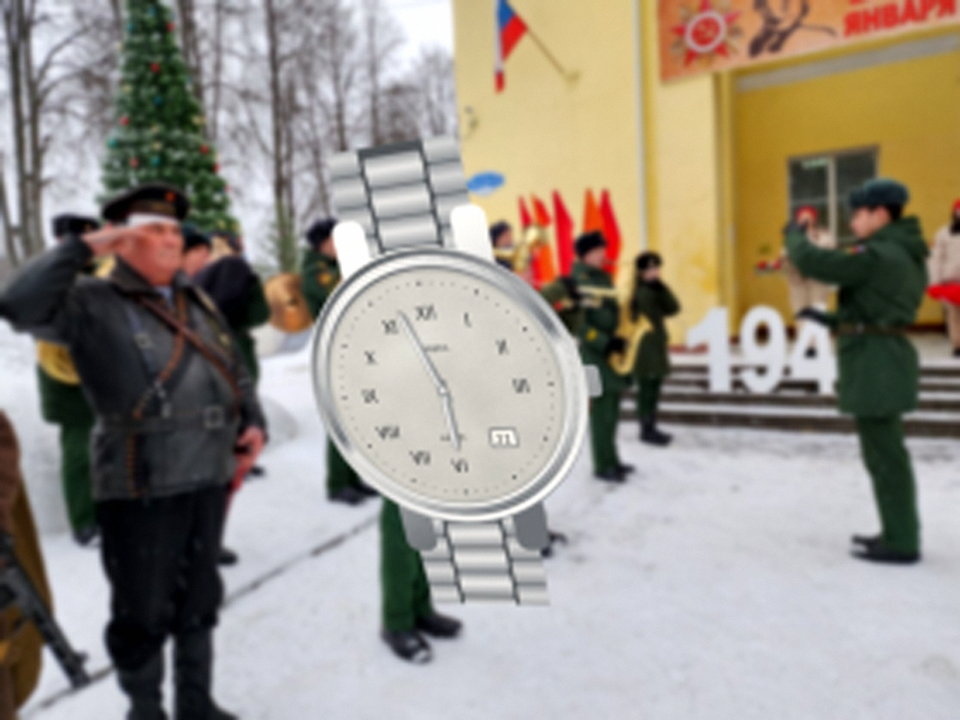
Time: **5:57**
